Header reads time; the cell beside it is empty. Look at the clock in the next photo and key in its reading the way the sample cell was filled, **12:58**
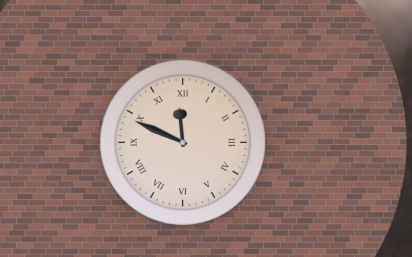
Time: **11:49**
